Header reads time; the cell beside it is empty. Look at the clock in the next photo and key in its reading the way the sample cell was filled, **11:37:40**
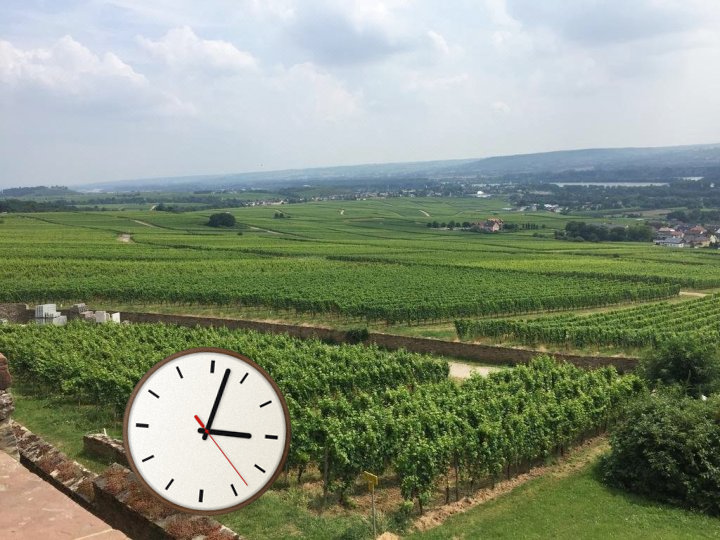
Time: **3:02:23**
